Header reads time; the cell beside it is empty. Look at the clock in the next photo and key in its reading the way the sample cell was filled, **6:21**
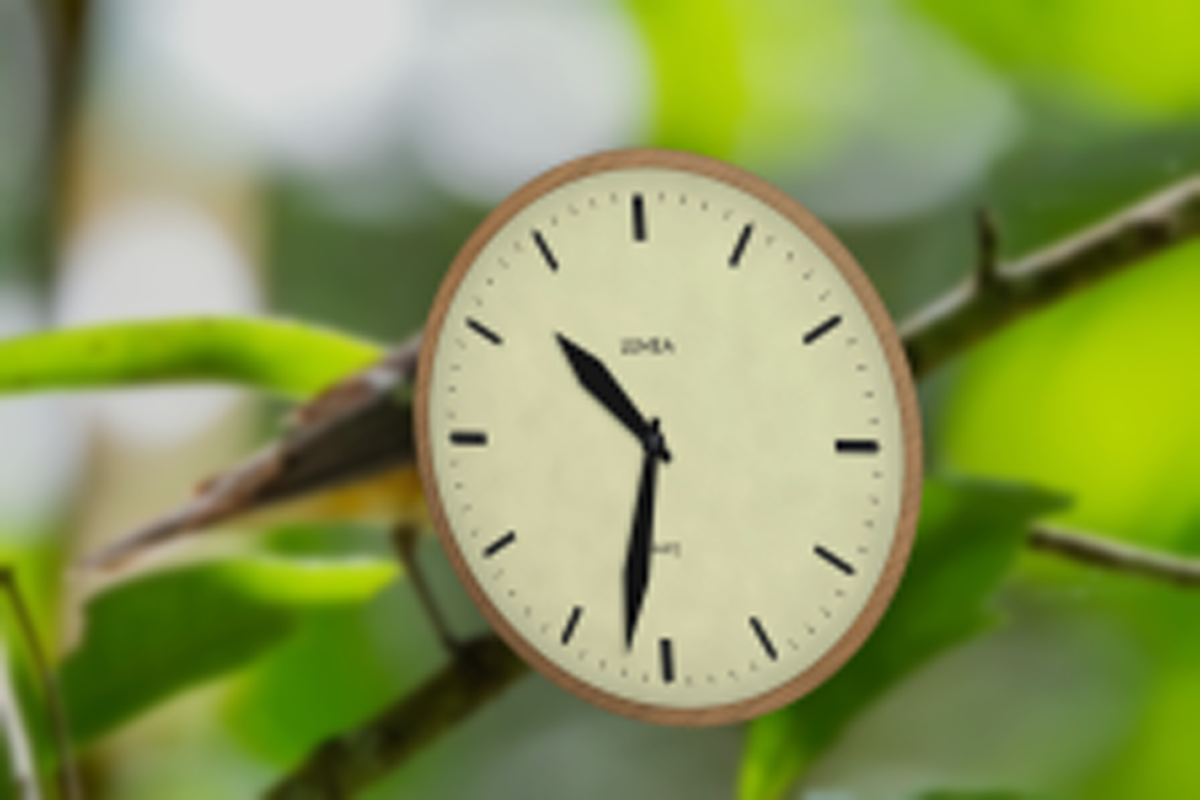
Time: **10:32**
